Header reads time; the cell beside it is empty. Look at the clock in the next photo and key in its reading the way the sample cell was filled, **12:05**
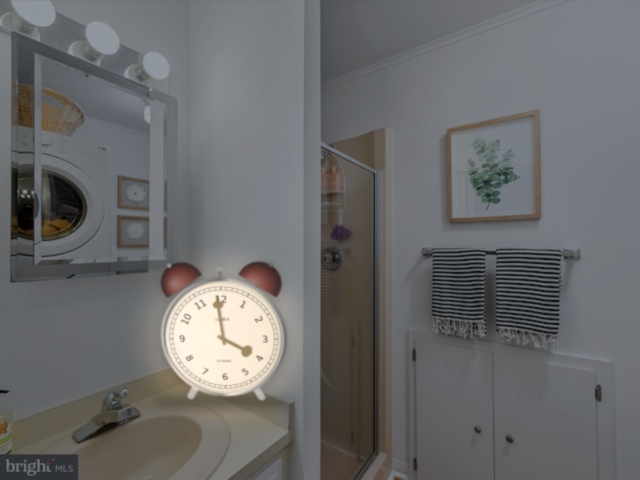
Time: **3:59**
